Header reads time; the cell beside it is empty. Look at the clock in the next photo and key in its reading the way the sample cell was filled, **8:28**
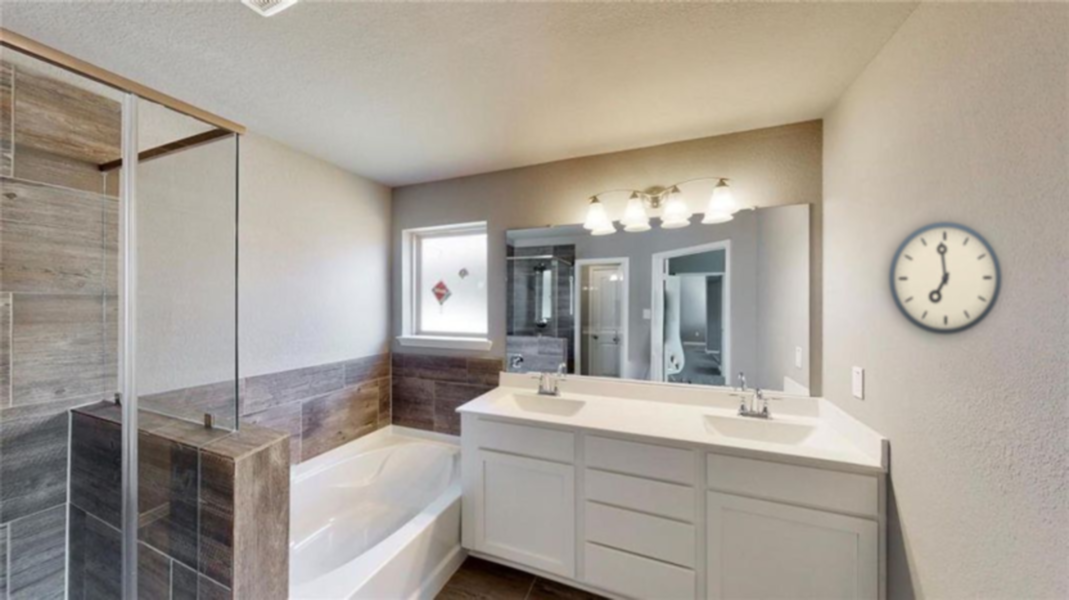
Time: **6:59**
